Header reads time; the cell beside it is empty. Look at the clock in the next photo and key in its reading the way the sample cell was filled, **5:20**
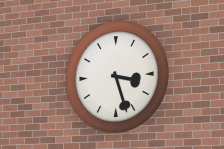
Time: **3:27**
